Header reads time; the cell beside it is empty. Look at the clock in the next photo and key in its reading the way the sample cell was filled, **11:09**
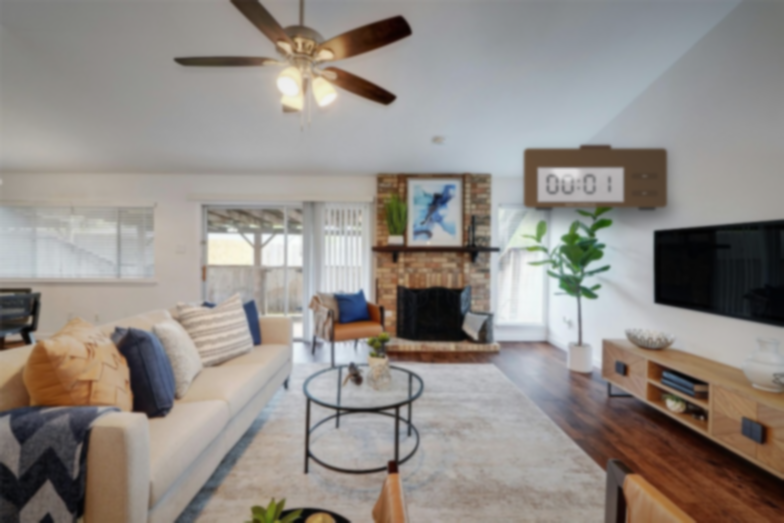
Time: **0:01**
